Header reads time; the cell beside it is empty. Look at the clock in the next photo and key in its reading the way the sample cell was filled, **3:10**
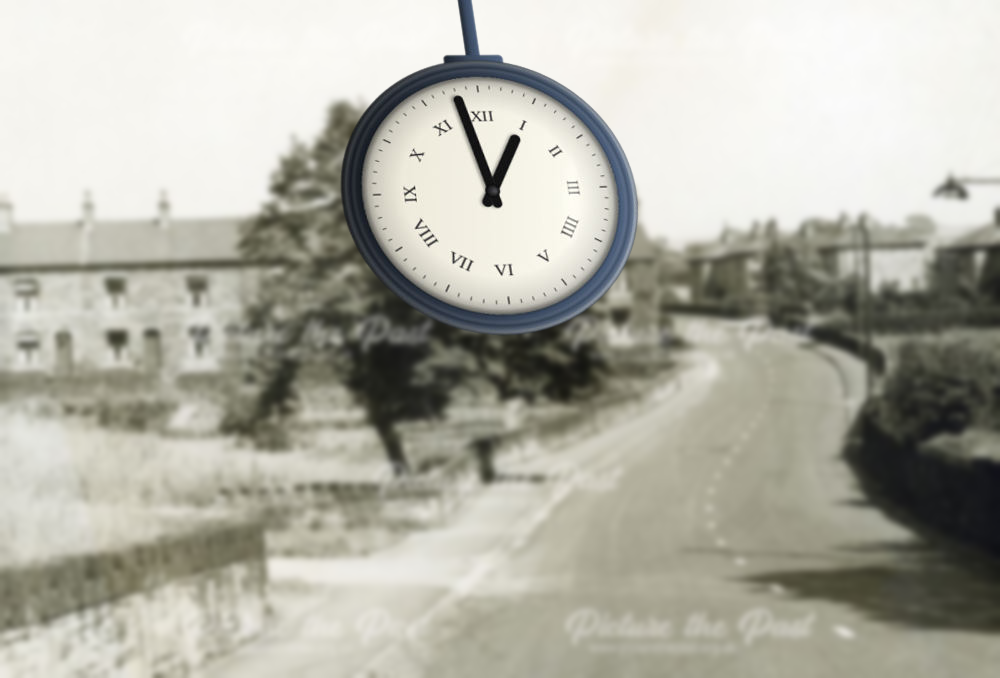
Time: **12:58**
